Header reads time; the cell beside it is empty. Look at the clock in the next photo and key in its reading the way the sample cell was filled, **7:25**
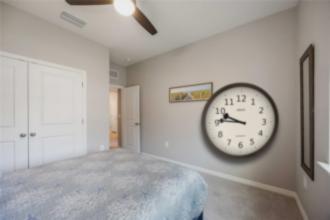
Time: **9:46**
